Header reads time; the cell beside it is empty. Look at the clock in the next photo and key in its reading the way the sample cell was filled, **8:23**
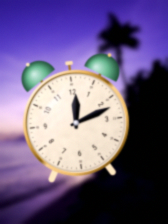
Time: **12:12**
